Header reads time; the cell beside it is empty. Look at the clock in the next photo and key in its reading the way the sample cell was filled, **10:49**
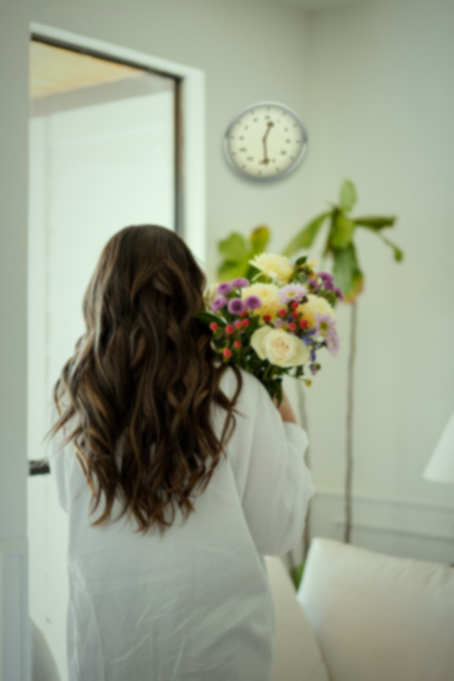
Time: **12:28**
